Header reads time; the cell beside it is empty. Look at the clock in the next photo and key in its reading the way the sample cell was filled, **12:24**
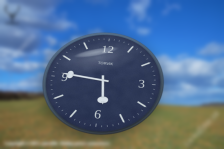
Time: **5:46**
